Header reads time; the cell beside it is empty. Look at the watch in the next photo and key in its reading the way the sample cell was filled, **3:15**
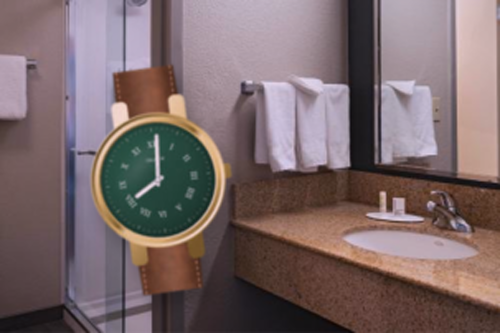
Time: **8:01**
